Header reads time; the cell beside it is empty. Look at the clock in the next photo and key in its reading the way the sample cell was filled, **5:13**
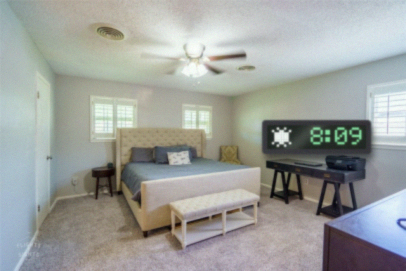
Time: **8:09**
